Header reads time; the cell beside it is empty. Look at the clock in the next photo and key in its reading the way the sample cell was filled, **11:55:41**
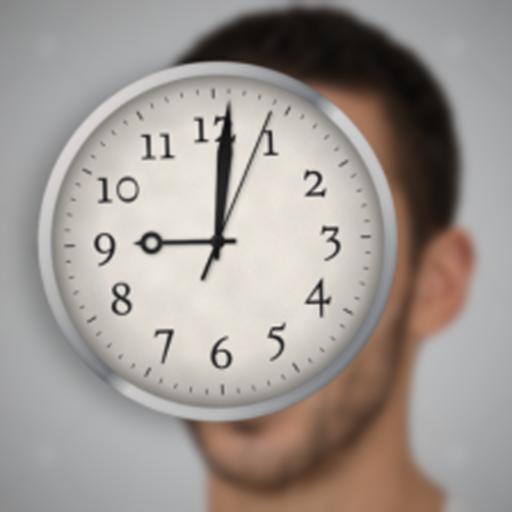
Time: **9:01:04**
